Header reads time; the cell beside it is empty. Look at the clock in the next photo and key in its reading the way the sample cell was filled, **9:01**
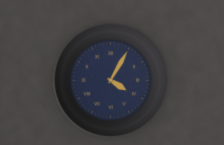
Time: **4:05**
